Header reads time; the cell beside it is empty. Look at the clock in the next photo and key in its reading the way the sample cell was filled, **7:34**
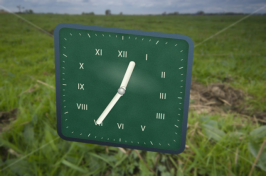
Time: **12:35**
